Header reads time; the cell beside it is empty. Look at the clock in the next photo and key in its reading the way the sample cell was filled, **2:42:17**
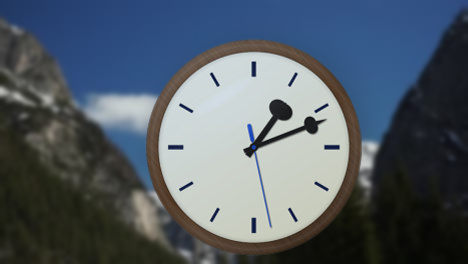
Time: **1:11:28**
